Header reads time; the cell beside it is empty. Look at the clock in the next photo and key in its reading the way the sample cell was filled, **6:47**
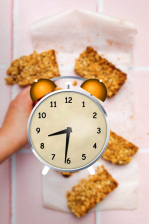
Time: **8:31**
